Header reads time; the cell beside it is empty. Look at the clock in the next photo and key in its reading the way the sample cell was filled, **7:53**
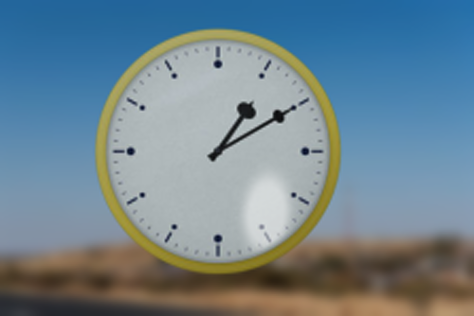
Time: **1:10**
